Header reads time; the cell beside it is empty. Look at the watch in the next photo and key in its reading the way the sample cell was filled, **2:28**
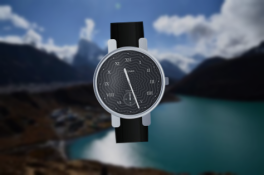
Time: **11:27**
